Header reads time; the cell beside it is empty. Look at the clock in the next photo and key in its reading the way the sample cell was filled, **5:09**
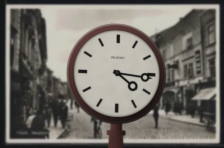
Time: **4:16**
